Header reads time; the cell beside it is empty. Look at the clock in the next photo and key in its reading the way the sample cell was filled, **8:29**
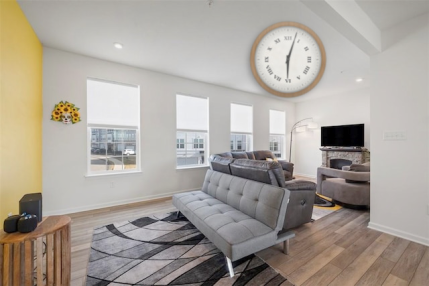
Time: **6:03**
